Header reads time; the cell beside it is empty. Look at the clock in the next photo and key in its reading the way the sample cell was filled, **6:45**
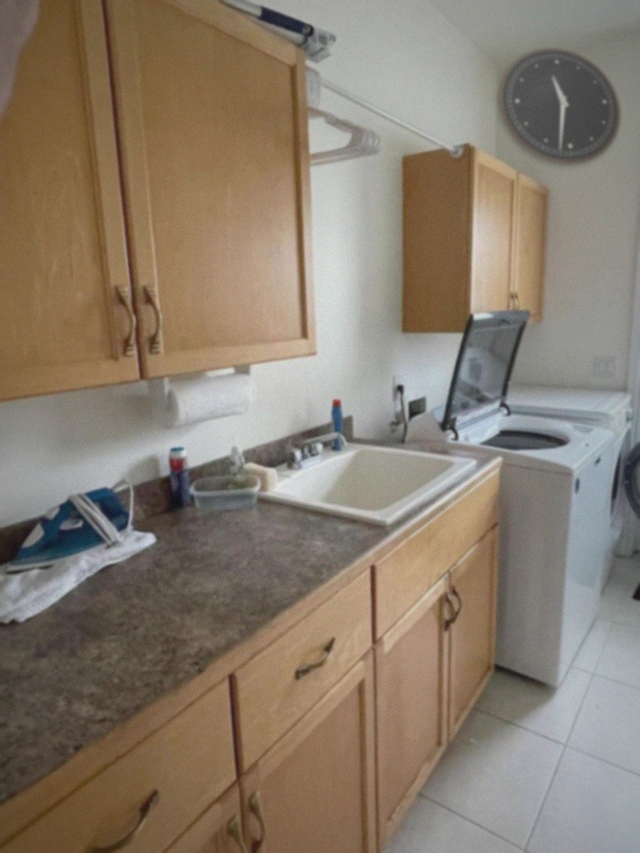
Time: **11:32**
